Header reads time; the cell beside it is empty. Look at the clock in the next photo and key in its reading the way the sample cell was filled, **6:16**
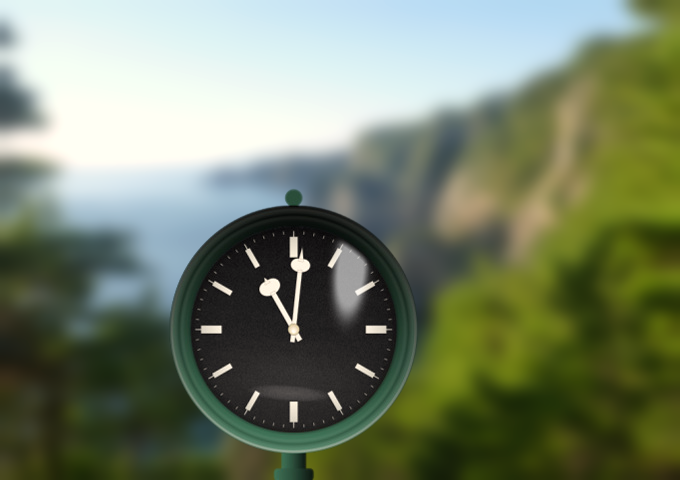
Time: **11:01**
